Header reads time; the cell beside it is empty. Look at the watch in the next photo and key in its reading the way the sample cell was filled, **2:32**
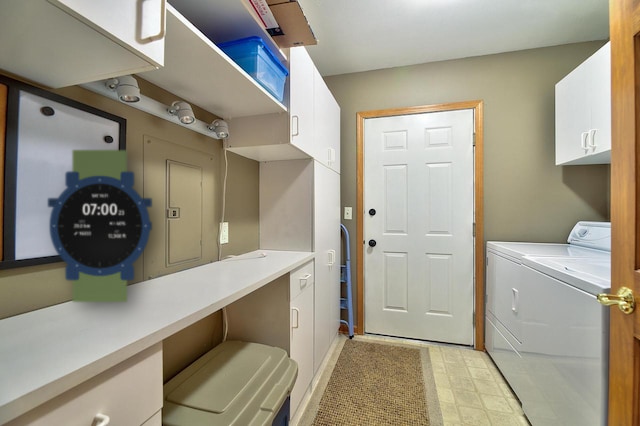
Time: **7:00**
